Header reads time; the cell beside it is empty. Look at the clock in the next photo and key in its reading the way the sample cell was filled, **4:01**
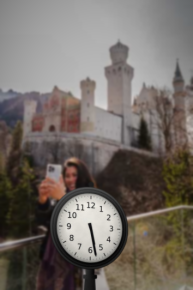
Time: **5:28**
